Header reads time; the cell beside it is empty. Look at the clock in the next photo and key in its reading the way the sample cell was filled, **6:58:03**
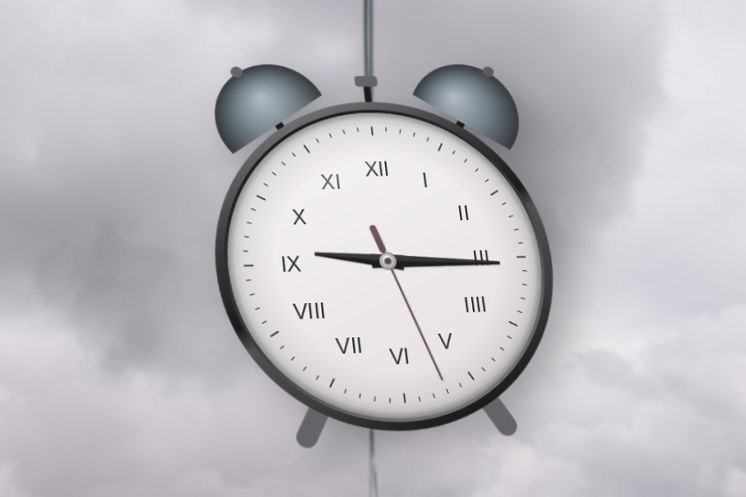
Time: **9:15:27**
